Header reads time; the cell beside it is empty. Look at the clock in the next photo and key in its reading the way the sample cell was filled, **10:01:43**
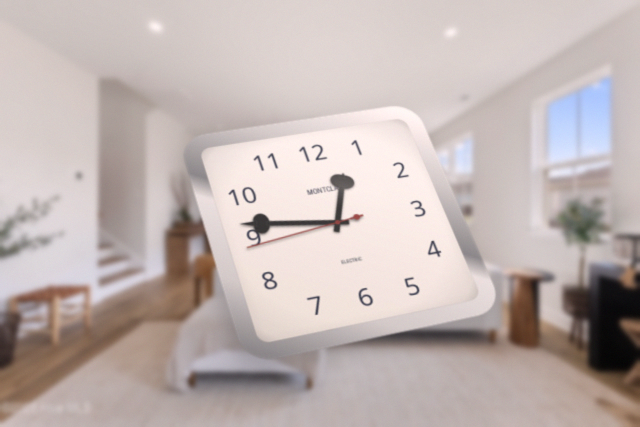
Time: **12:46:44**
